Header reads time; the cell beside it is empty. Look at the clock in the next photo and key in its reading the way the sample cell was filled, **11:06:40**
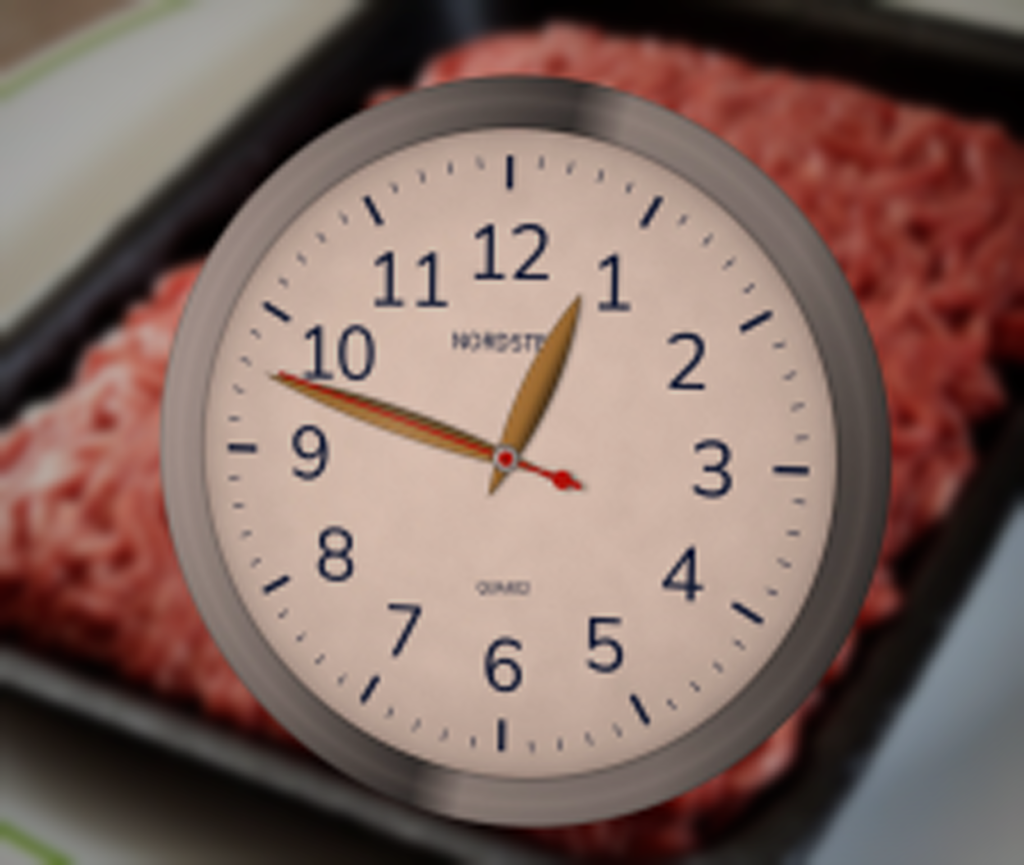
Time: **12:47:48**
